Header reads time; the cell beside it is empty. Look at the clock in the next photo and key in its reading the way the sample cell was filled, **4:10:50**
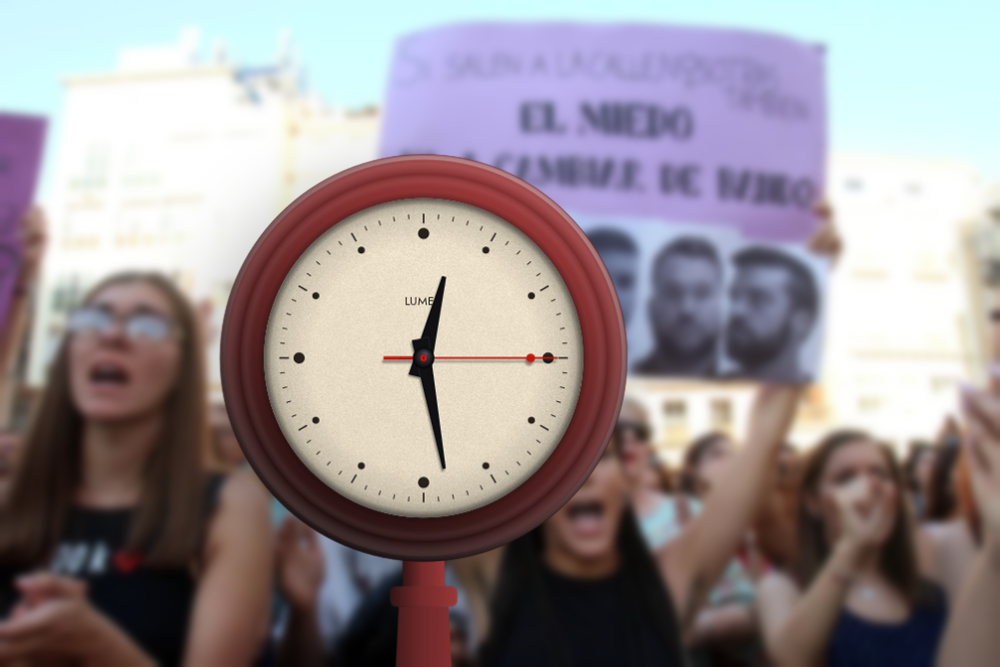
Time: **12:28:15**
